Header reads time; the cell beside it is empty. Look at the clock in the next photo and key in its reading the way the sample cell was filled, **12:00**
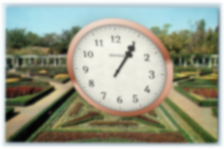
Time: **1:05**
